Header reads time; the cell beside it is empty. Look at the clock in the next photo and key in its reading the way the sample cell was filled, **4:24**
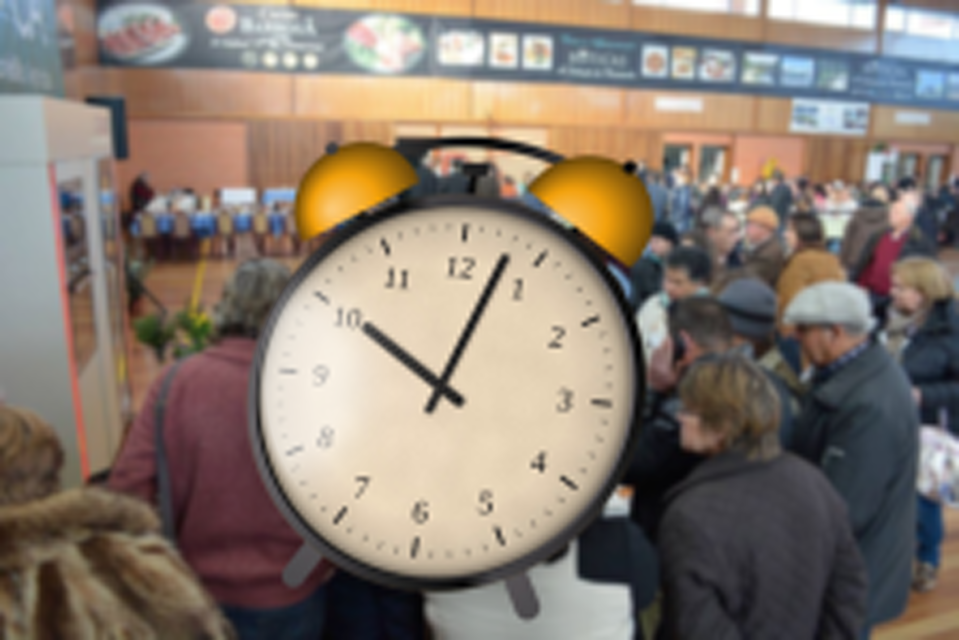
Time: **10:03**
